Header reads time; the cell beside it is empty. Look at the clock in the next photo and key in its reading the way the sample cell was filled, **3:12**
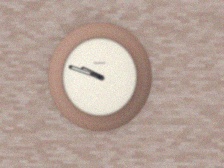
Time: **9:48**
